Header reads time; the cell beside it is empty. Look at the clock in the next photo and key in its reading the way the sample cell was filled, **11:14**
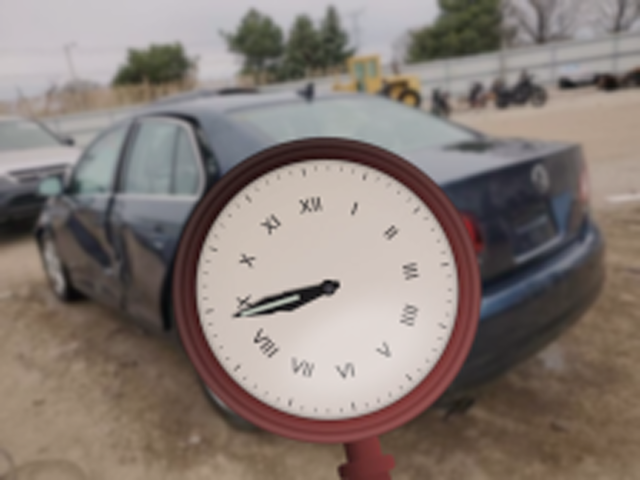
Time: **8:44**
